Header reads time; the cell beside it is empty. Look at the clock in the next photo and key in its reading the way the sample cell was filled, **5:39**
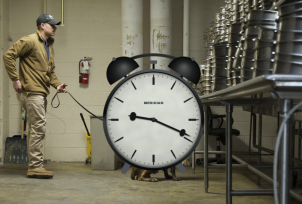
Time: **9:19**
